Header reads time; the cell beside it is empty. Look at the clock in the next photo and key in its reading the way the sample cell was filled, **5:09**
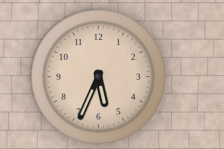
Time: **5:34**
